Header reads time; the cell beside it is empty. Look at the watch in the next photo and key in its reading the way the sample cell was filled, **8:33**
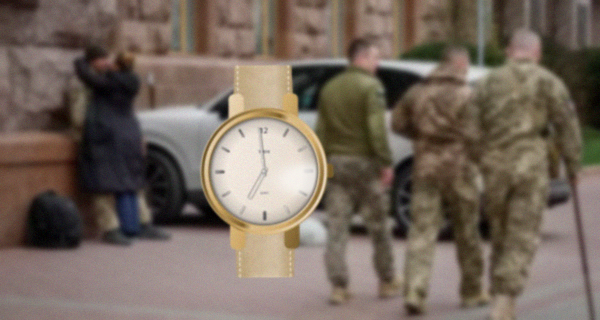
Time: **6:59**
